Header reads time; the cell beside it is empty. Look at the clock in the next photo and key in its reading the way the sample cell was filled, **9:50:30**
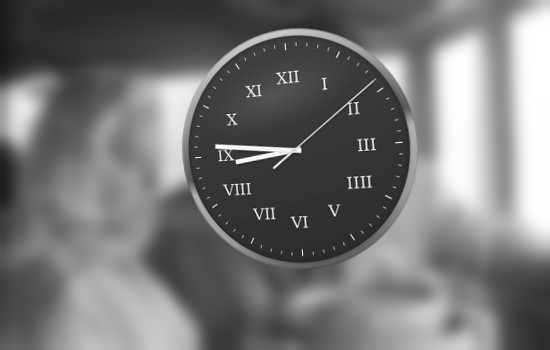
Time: **8:46:09**
